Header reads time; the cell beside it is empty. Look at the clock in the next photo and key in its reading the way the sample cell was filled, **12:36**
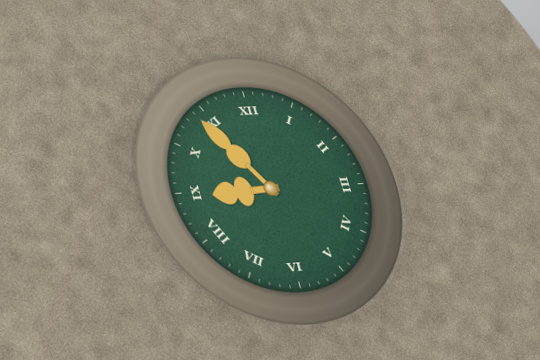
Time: **8:54**
